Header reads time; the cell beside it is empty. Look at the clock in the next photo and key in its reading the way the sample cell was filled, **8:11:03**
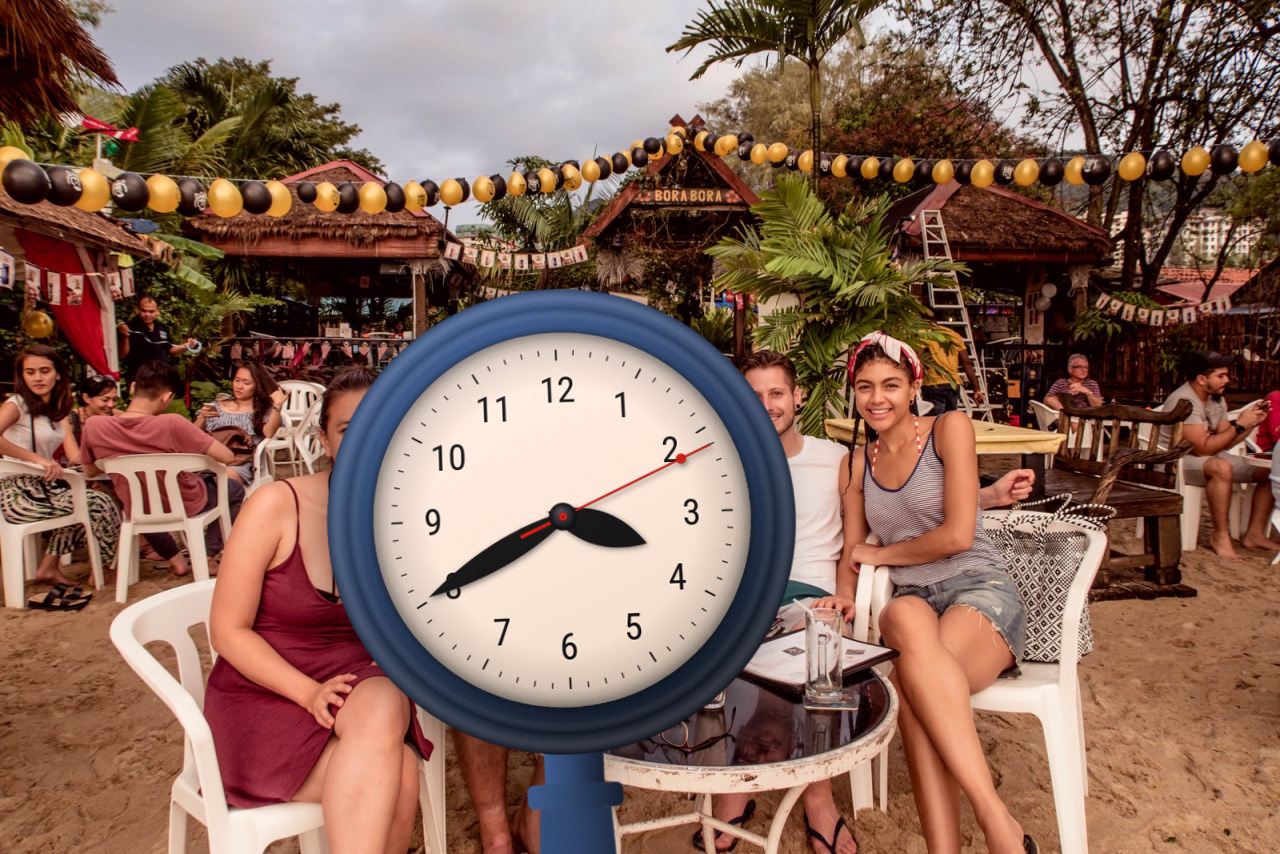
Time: **3:40:11**
